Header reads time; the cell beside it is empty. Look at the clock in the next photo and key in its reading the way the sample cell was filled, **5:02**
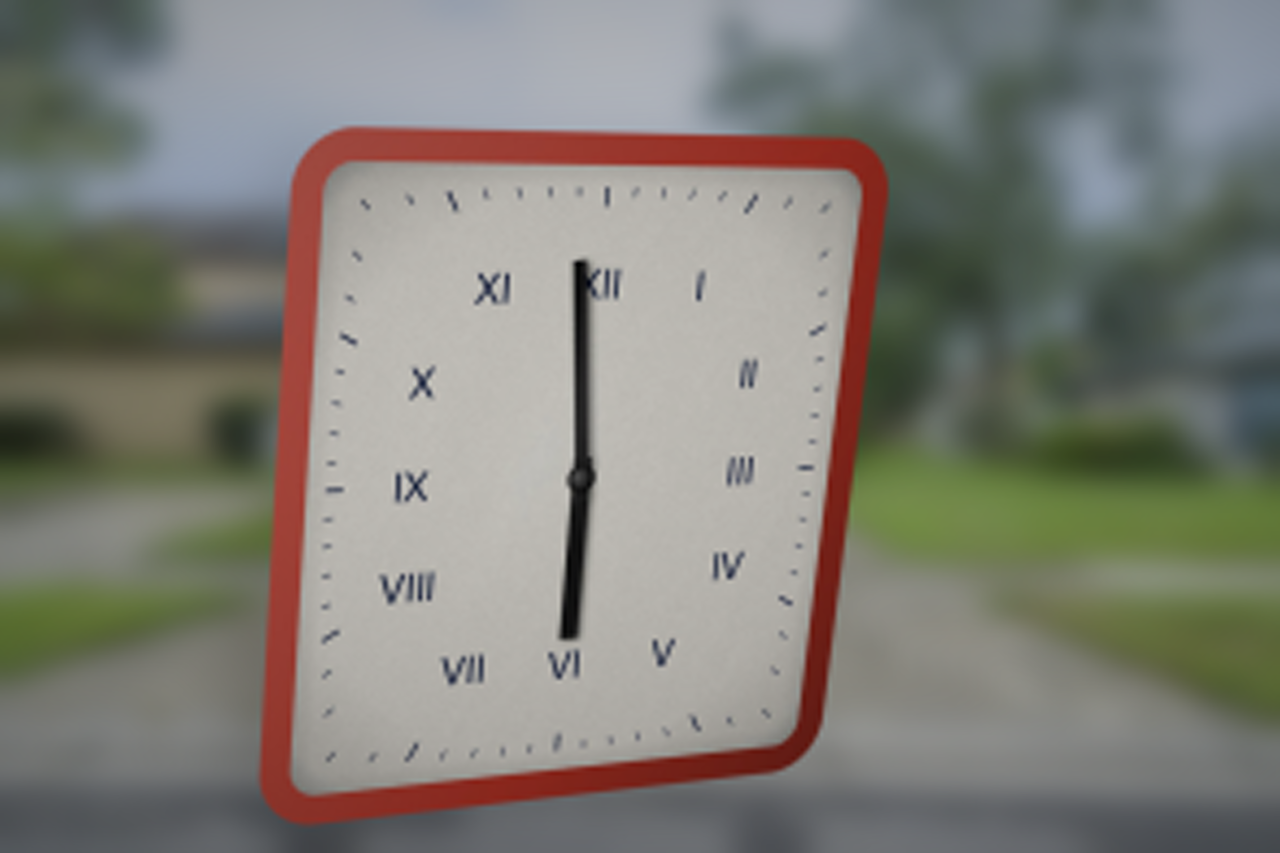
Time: **5:59**
